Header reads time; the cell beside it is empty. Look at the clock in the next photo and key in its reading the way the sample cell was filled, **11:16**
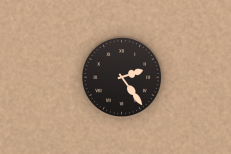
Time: **2:24**
